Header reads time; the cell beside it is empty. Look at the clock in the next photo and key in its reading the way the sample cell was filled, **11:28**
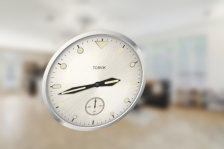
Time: **2:43**
